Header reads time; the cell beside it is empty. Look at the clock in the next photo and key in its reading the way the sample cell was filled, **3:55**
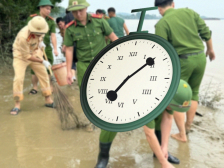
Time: **7:08**
